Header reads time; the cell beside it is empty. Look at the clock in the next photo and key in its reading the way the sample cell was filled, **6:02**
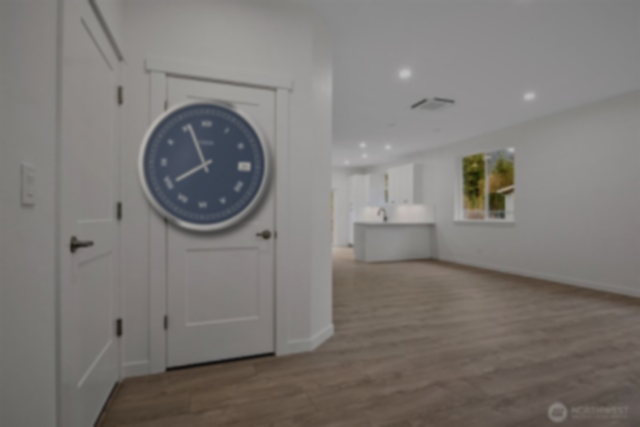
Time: **7:56**
